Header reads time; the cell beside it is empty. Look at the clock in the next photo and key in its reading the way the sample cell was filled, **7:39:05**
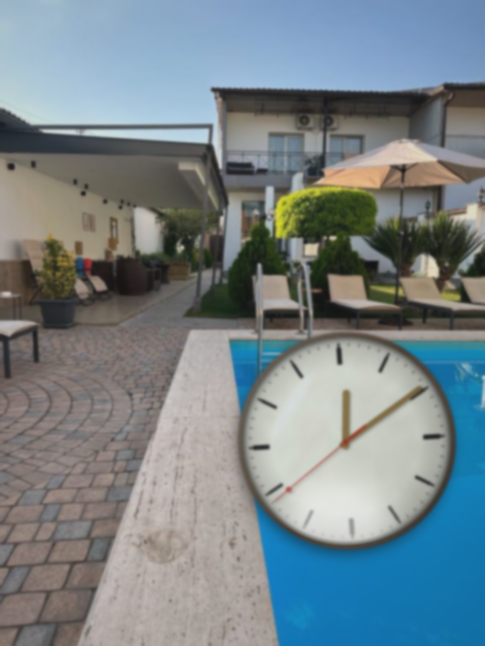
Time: **12:09:39**
